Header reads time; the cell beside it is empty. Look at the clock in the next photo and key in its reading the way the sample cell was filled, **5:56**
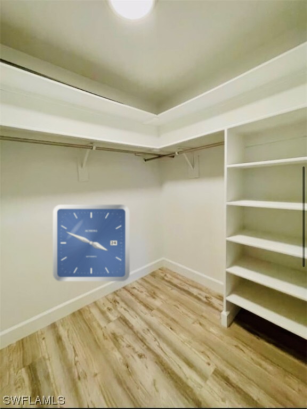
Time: **3:49**
